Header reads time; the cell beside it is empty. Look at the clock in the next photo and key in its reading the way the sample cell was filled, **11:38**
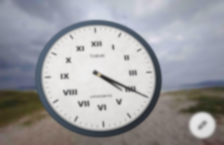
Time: **4:20**
